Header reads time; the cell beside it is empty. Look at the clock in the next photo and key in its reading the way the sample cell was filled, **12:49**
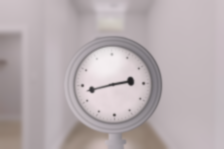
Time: **2:43**
